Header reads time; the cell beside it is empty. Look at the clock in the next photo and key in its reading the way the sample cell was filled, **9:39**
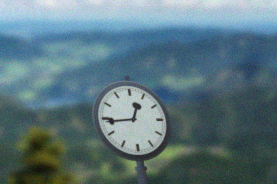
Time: **12:44**
